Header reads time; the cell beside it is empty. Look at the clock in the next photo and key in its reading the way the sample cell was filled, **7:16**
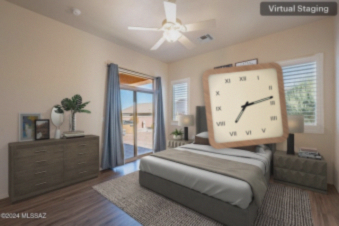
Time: **7:13**
